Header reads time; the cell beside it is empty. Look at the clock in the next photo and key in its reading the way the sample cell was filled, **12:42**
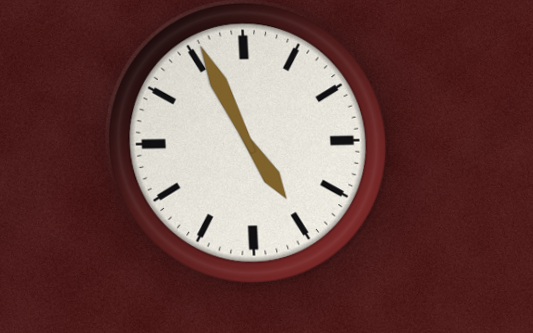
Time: **4:56**
